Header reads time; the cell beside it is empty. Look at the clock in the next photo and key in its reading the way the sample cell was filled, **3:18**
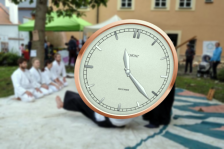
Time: **11:22**
